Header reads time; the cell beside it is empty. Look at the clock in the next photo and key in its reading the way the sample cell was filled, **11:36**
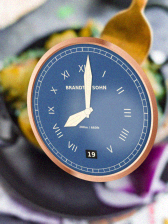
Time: **8:01**
